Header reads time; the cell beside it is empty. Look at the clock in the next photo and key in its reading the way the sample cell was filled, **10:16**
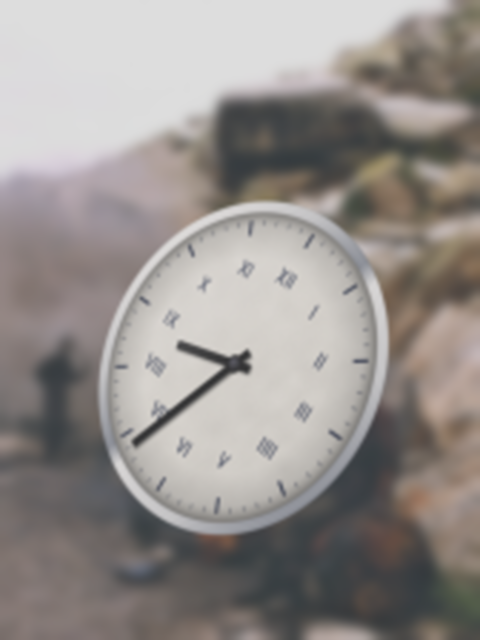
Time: **8:34**
